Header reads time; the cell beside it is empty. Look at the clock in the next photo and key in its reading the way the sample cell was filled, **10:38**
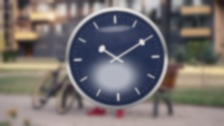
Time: **10:10**
